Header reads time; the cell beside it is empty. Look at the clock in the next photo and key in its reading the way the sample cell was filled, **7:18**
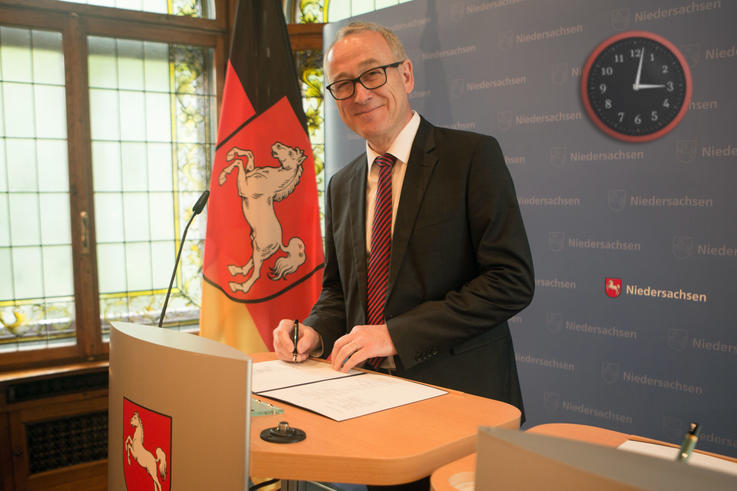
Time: **3:02**
